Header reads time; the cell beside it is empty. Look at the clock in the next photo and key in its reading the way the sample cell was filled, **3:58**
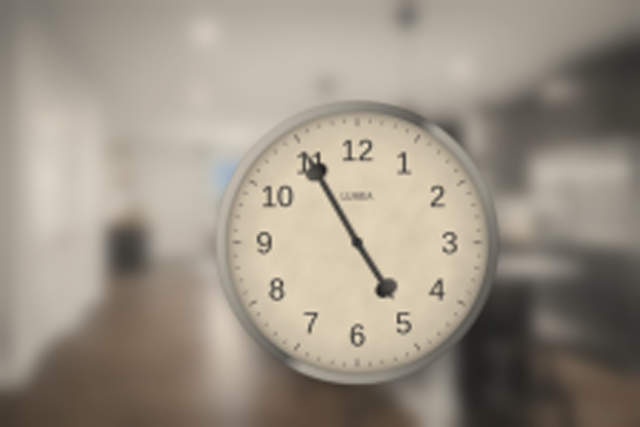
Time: **4:55**
